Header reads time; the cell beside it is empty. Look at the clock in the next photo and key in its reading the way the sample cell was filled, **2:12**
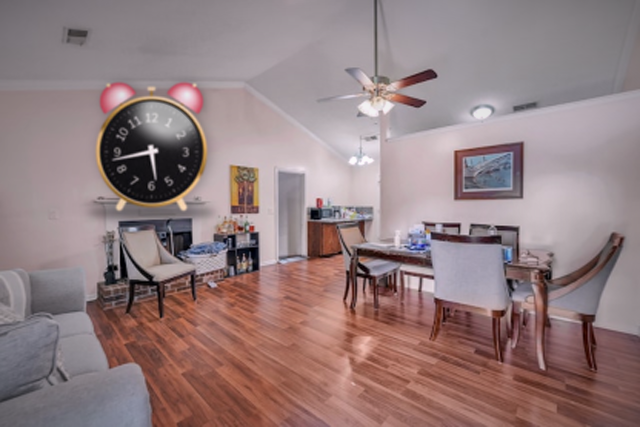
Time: **5:43**
